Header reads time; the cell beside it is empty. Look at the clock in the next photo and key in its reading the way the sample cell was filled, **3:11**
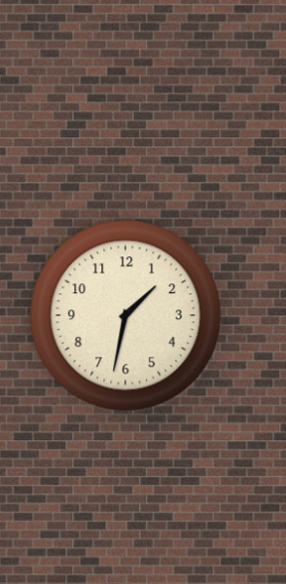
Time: **1:32**
